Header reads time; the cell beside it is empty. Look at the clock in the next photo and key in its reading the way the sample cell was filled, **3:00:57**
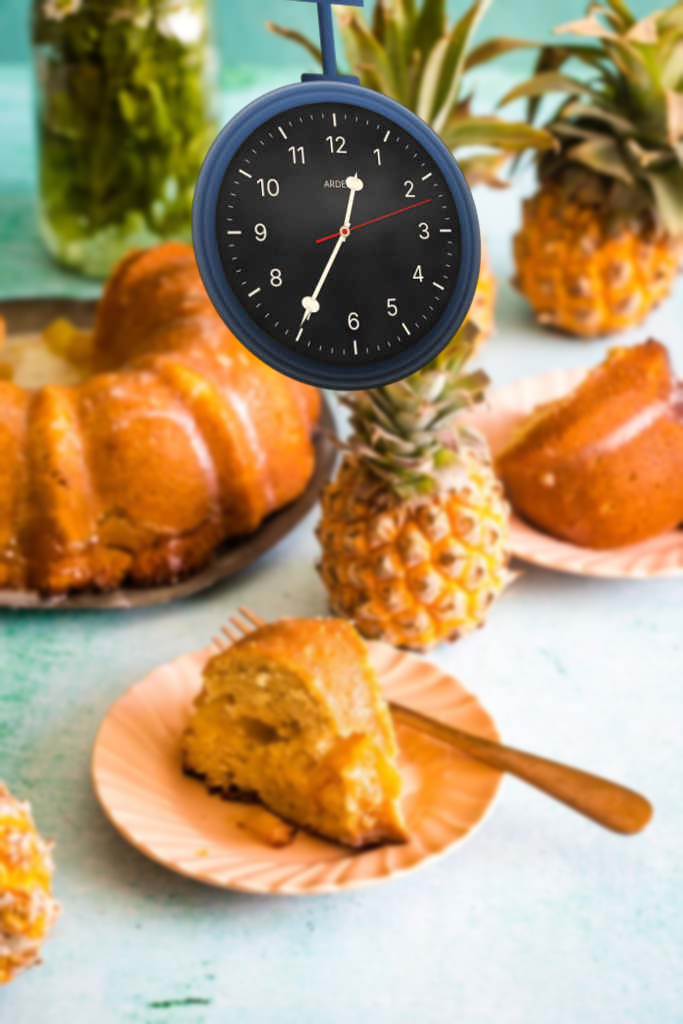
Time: **12:35:12**
